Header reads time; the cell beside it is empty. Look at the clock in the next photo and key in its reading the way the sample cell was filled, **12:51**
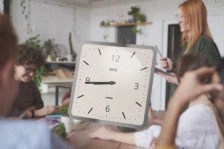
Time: **8:44**
